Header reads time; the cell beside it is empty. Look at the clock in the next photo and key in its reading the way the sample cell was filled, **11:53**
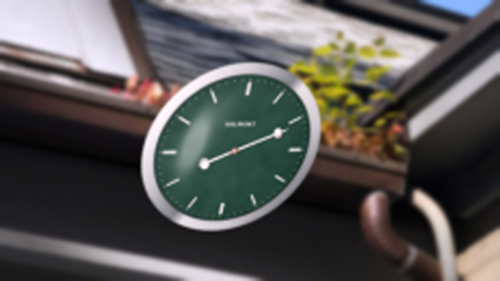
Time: **8:11**
